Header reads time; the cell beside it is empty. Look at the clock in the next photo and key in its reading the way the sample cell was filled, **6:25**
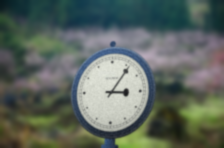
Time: **3:06**
